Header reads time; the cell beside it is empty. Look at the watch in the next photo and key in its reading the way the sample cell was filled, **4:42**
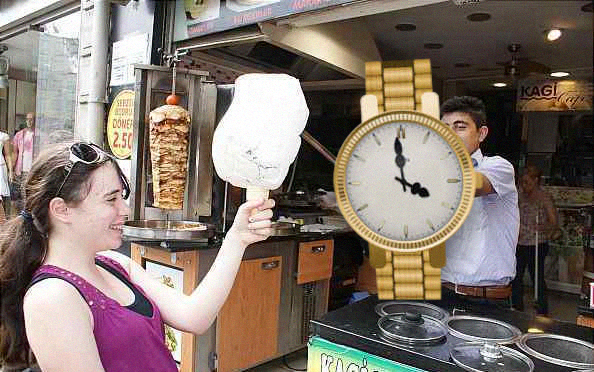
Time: **3:59**
